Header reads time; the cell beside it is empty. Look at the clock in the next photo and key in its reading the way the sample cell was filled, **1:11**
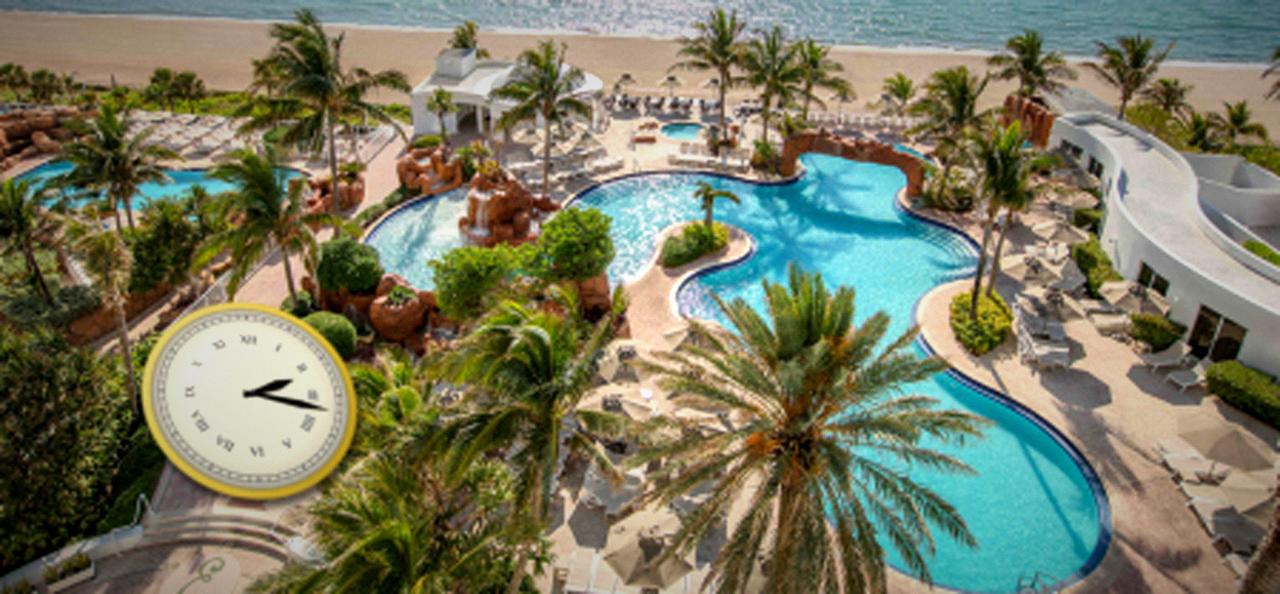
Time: **2:17**
